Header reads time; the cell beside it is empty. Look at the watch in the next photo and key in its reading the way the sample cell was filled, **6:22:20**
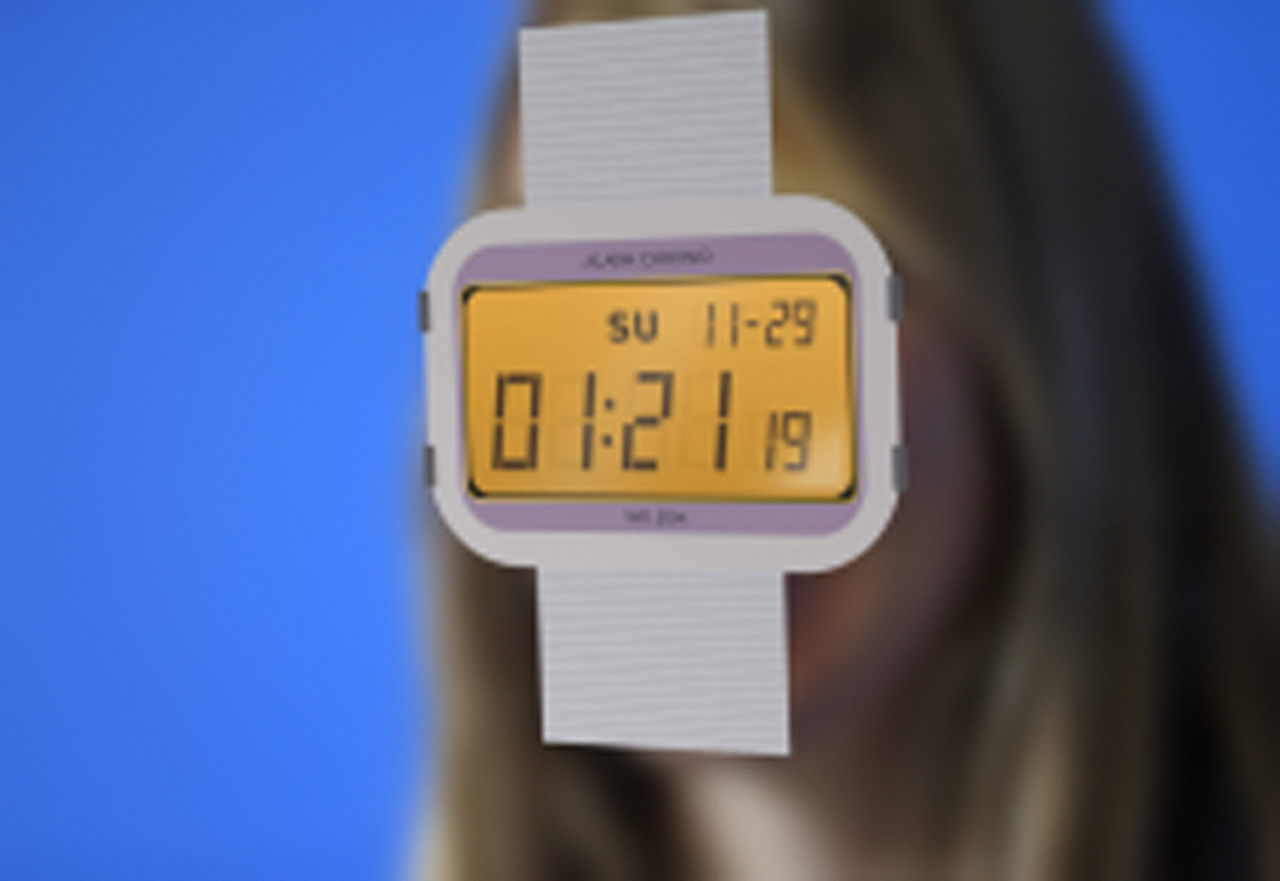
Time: **1:21:19**
